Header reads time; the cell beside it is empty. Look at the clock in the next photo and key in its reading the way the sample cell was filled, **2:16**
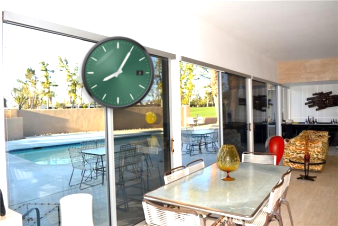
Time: **8:05**
